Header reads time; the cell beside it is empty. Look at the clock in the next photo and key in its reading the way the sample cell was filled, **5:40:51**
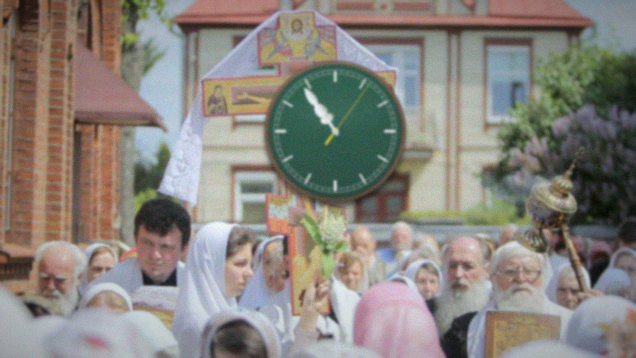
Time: **10:54:06**
